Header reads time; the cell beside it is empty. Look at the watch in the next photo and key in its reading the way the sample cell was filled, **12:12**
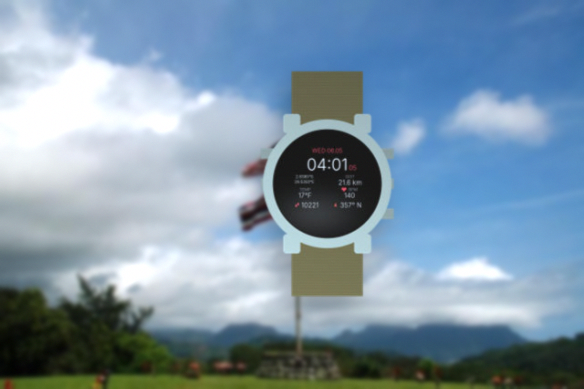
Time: **4:01**
